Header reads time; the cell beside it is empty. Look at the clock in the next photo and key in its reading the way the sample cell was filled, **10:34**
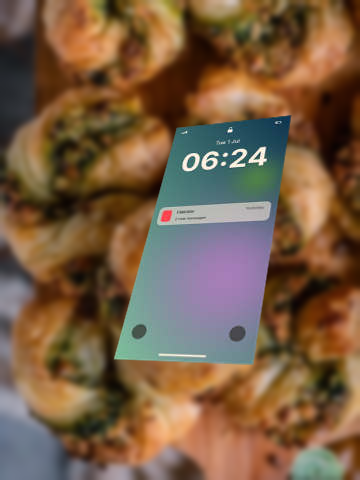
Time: **6:24**
